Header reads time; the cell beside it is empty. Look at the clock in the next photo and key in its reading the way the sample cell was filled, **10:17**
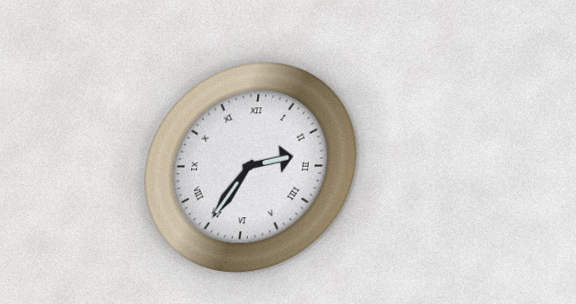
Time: **2:35**
